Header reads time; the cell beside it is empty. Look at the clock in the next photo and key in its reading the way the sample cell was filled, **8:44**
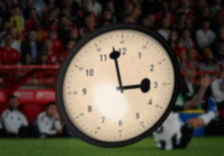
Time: **2:58**
